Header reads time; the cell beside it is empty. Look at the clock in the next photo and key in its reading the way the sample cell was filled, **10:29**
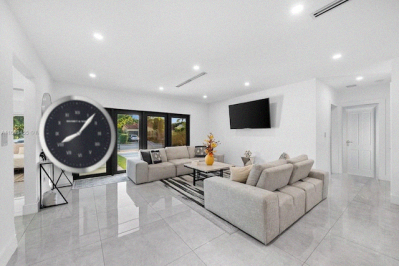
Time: **8:07**
